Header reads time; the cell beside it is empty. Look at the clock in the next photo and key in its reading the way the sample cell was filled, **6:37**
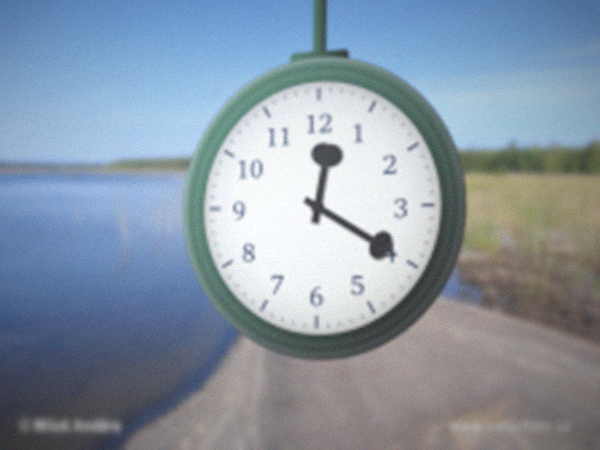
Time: **12:20**
